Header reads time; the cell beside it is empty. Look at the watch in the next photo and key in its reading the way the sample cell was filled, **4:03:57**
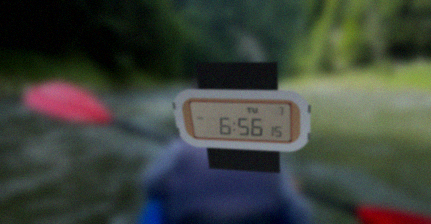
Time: **6:56:15**
